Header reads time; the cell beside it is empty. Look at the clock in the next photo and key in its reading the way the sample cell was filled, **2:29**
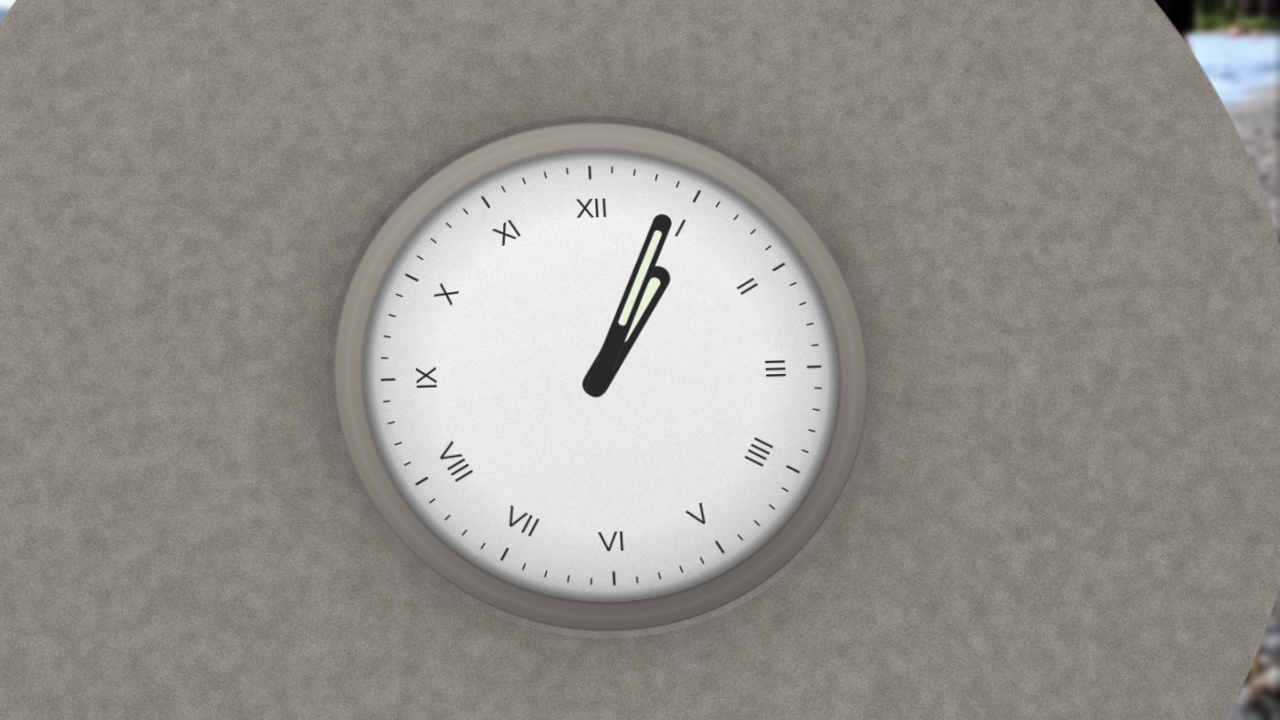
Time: **1:04**
